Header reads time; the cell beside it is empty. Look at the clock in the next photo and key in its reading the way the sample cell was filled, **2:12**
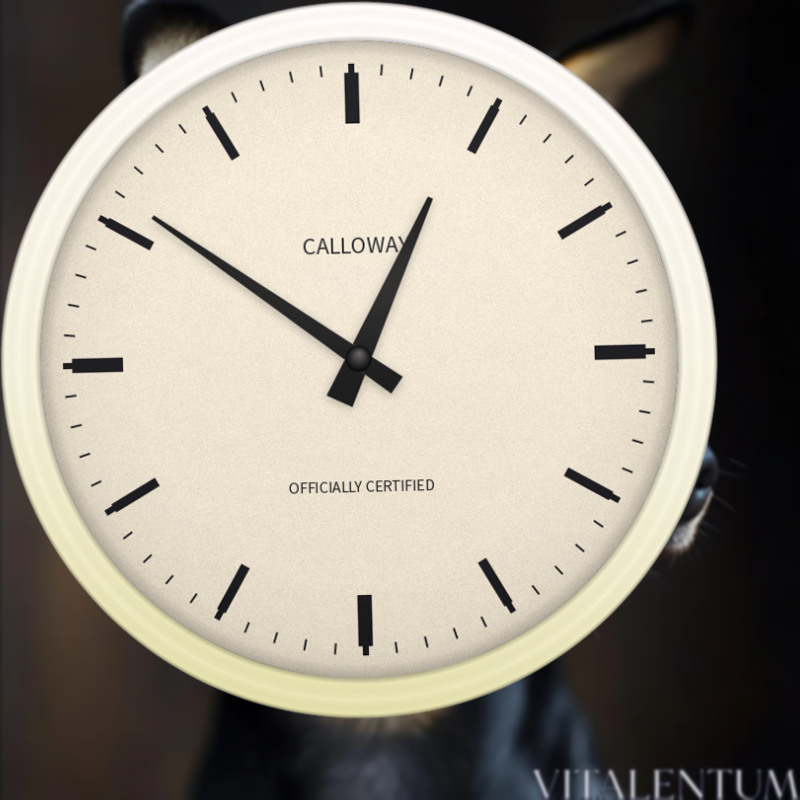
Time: **12:51**
